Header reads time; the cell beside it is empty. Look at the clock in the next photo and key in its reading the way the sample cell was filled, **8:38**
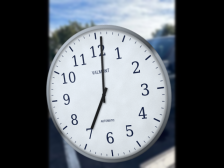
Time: **7:01**
